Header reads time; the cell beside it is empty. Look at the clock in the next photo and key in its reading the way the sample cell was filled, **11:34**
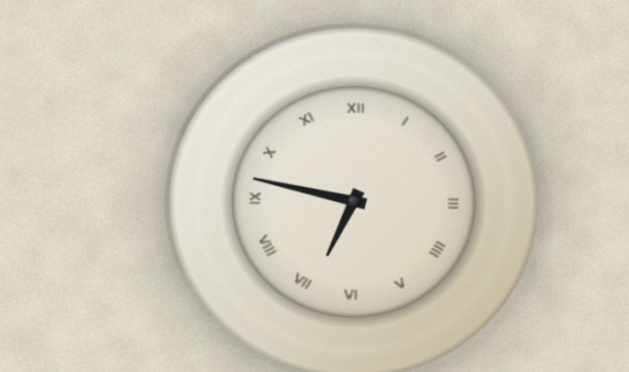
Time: **6:47**
